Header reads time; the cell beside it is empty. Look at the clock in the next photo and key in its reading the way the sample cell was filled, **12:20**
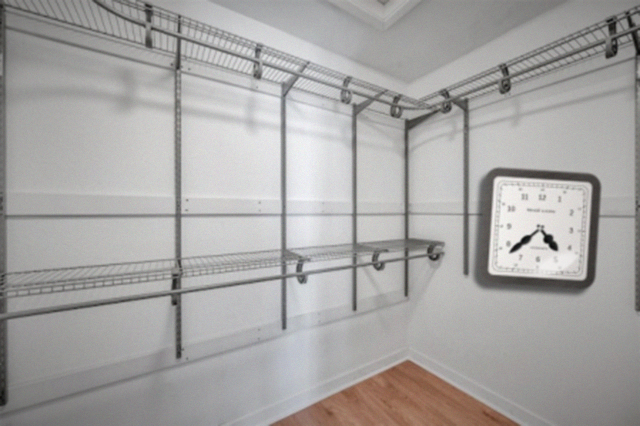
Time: **4:38**
